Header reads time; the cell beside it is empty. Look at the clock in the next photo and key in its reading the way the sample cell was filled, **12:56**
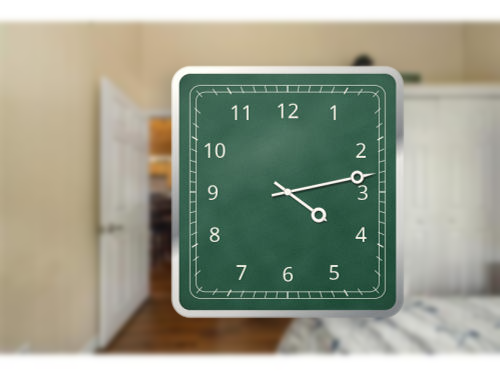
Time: **4:13**
